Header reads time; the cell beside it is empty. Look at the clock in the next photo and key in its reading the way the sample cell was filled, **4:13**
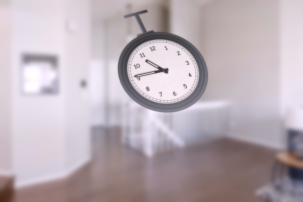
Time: **10:46**
